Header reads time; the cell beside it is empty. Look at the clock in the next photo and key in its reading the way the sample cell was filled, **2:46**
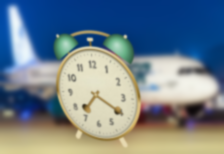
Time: **7:20**
